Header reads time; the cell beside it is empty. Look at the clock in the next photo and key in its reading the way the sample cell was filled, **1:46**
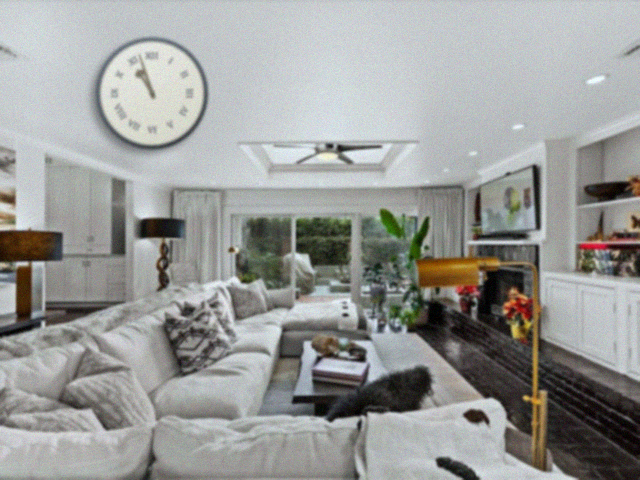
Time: **10:57**
